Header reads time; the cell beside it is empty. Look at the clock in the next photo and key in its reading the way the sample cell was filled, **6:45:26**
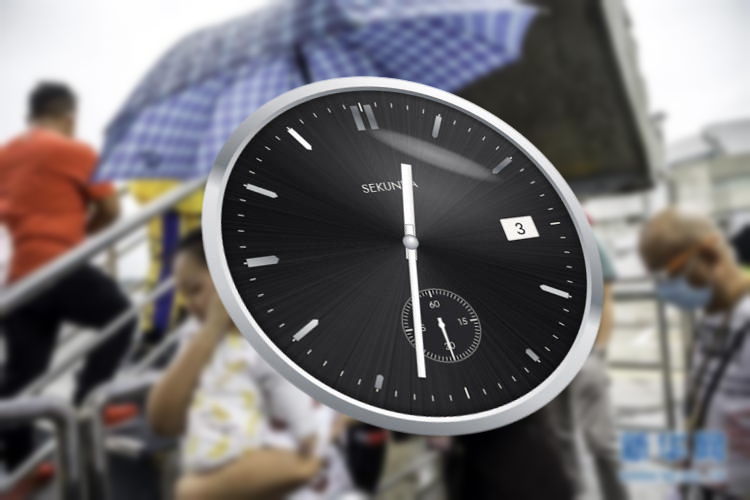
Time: **12:32:30**
